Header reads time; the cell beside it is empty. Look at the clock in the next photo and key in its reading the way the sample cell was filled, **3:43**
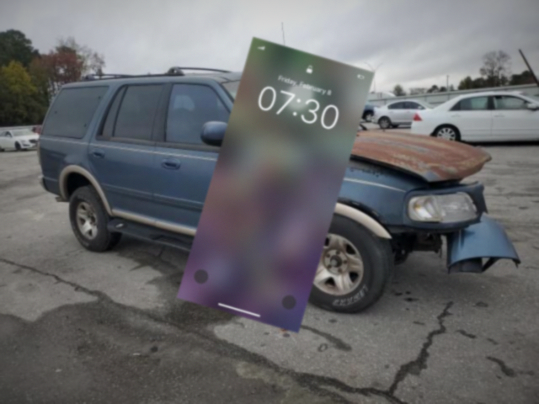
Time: **7:30**
